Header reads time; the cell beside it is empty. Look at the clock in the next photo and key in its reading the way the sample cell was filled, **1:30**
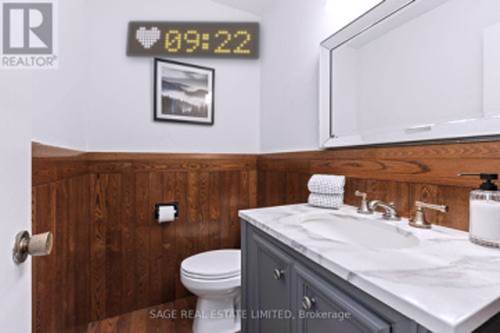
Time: **9:22**
